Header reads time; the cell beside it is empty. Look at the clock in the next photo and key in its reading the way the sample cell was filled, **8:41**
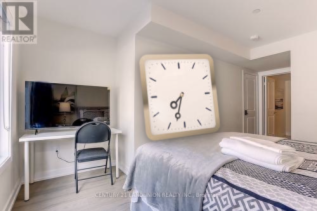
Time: **7:33**
